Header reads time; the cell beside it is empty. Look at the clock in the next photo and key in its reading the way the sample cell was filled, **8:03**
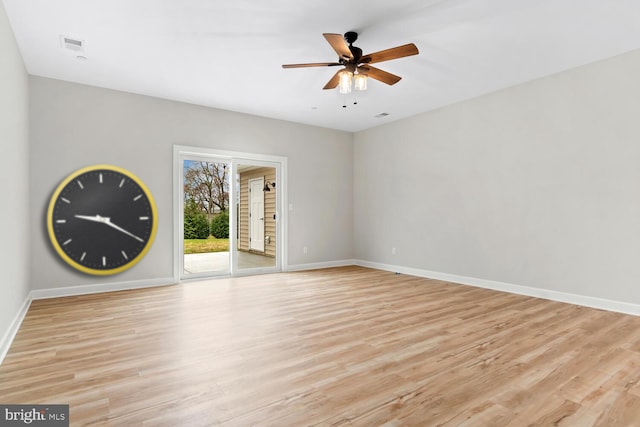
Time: **9:20**
